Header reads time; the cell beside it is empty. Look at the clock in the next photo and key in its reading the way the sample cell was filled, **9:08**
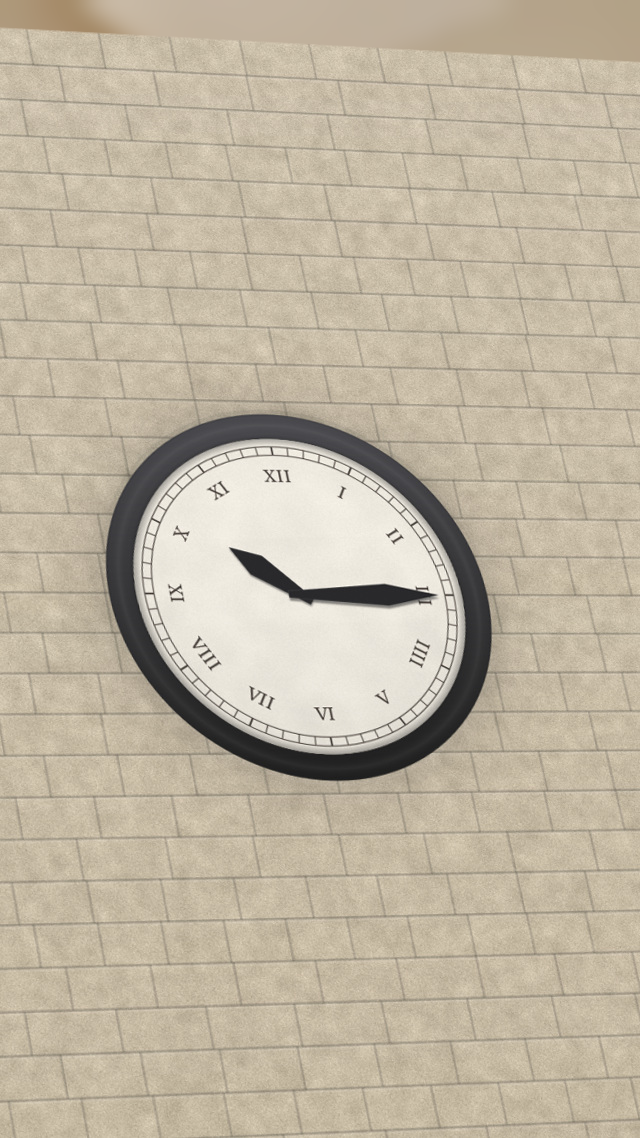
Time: **10:15**
